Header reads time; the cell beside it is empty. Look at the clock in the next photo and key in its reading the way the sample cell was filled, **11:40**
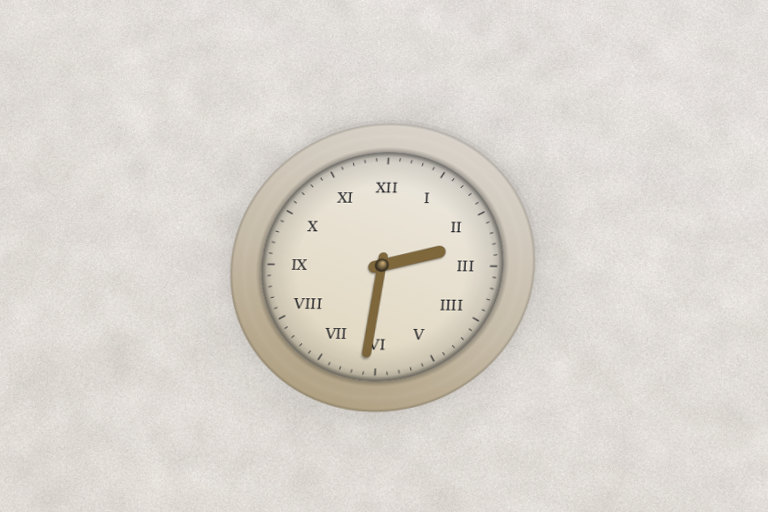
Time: **2:31**
